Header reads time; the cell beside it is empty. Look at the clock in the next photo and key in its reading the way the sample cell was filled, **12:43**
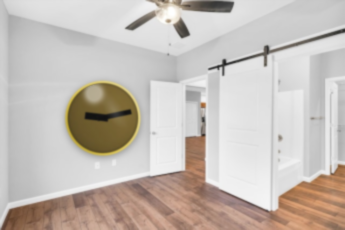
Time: **9:13**
